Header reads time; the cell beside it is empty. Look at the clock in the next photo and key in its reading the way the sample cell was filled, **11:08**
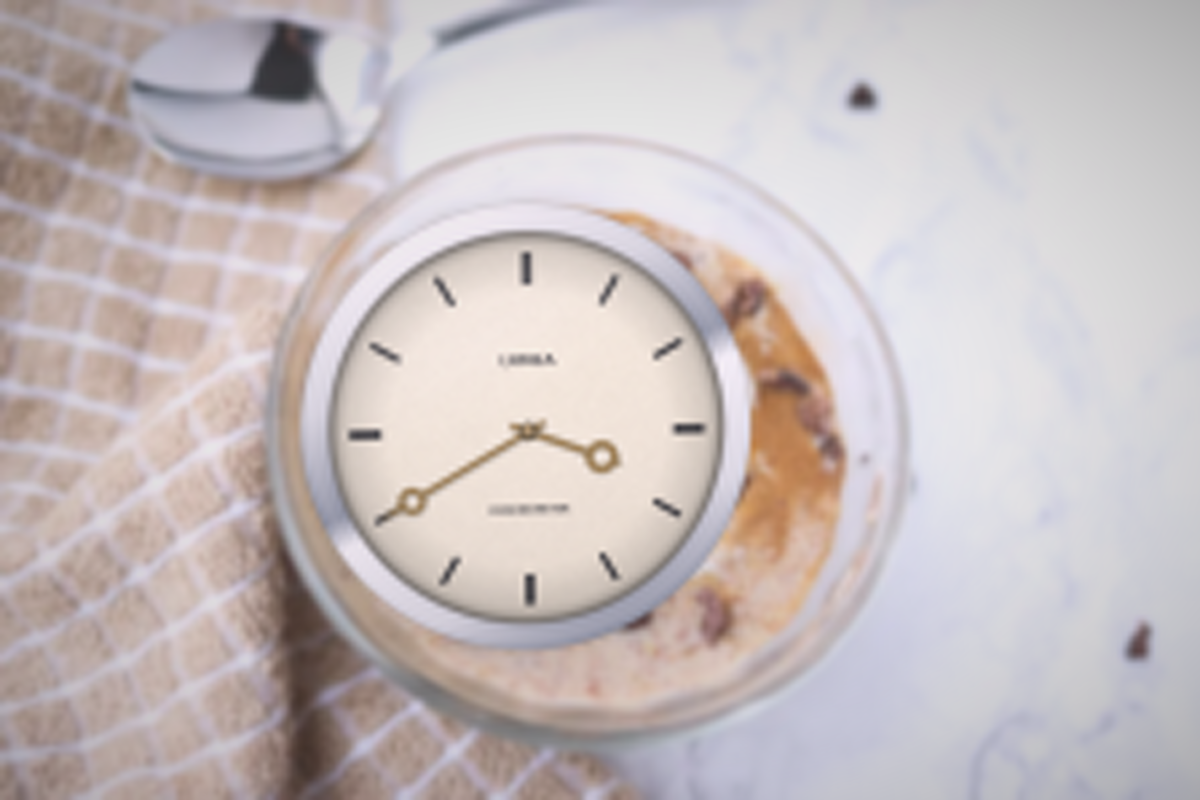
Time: **3:40**
